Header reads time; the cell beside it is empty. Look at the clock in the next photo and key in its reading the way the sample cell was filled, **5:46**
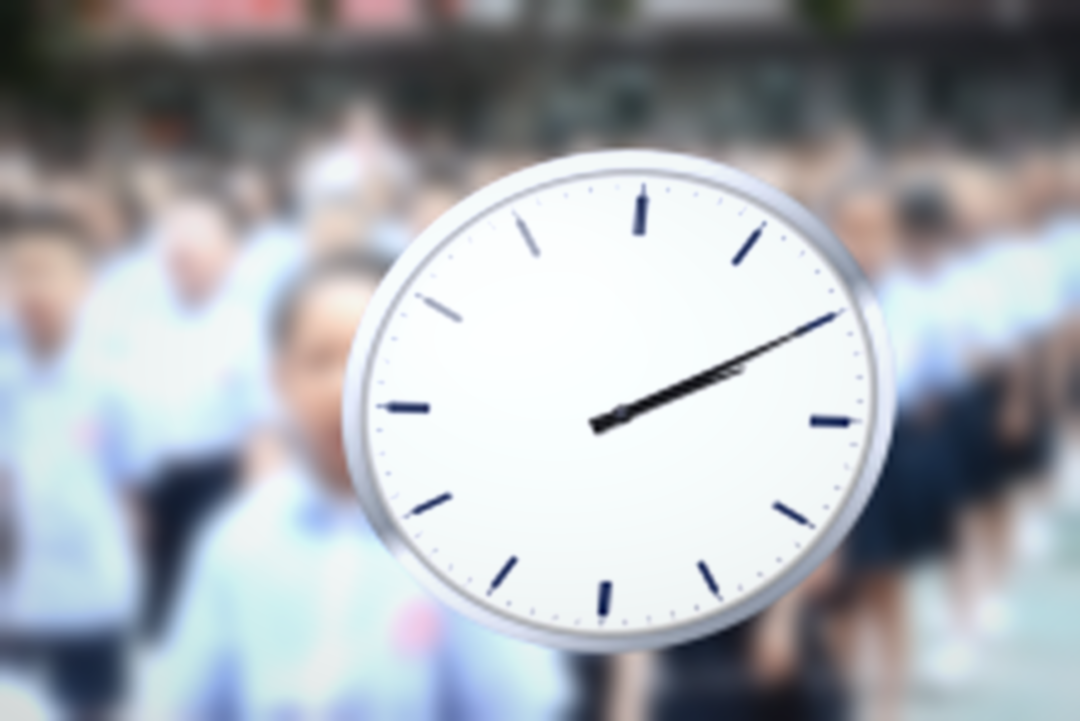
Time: **2:10**
